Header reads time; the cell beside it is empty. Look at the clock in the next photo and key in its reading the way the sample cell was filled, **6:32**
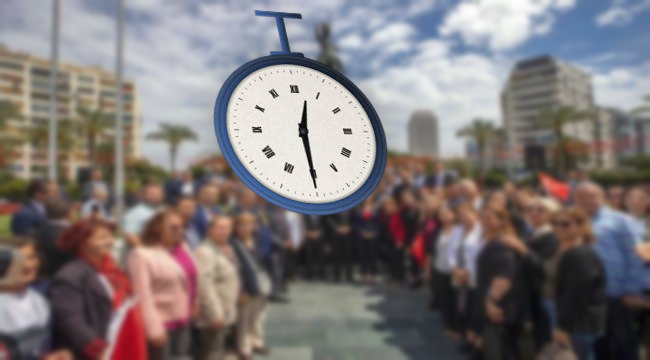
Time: **12:30**
